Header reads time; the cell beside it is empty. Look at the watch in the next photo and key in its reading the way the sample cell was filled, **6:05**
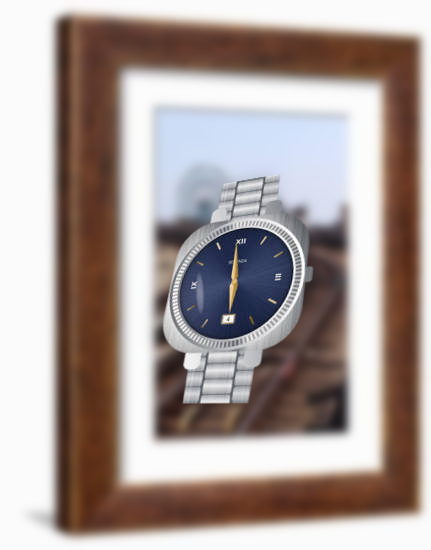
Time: **5:59**
